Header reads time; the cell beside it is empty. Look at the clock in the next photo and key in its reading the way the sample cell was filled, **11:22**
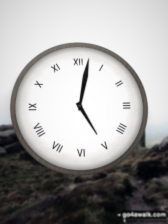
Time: **5:02**
